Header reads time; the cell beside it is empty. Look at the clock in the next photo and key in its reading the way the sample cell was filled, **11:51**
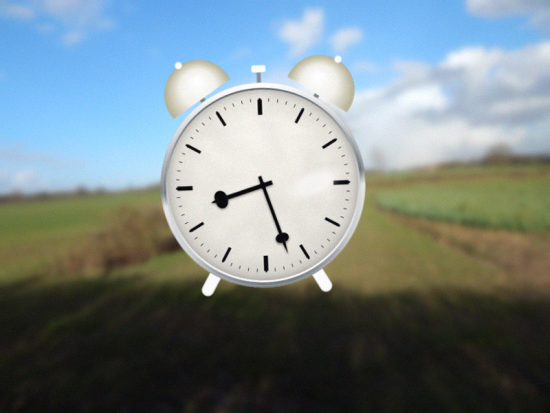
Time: **8:27**
